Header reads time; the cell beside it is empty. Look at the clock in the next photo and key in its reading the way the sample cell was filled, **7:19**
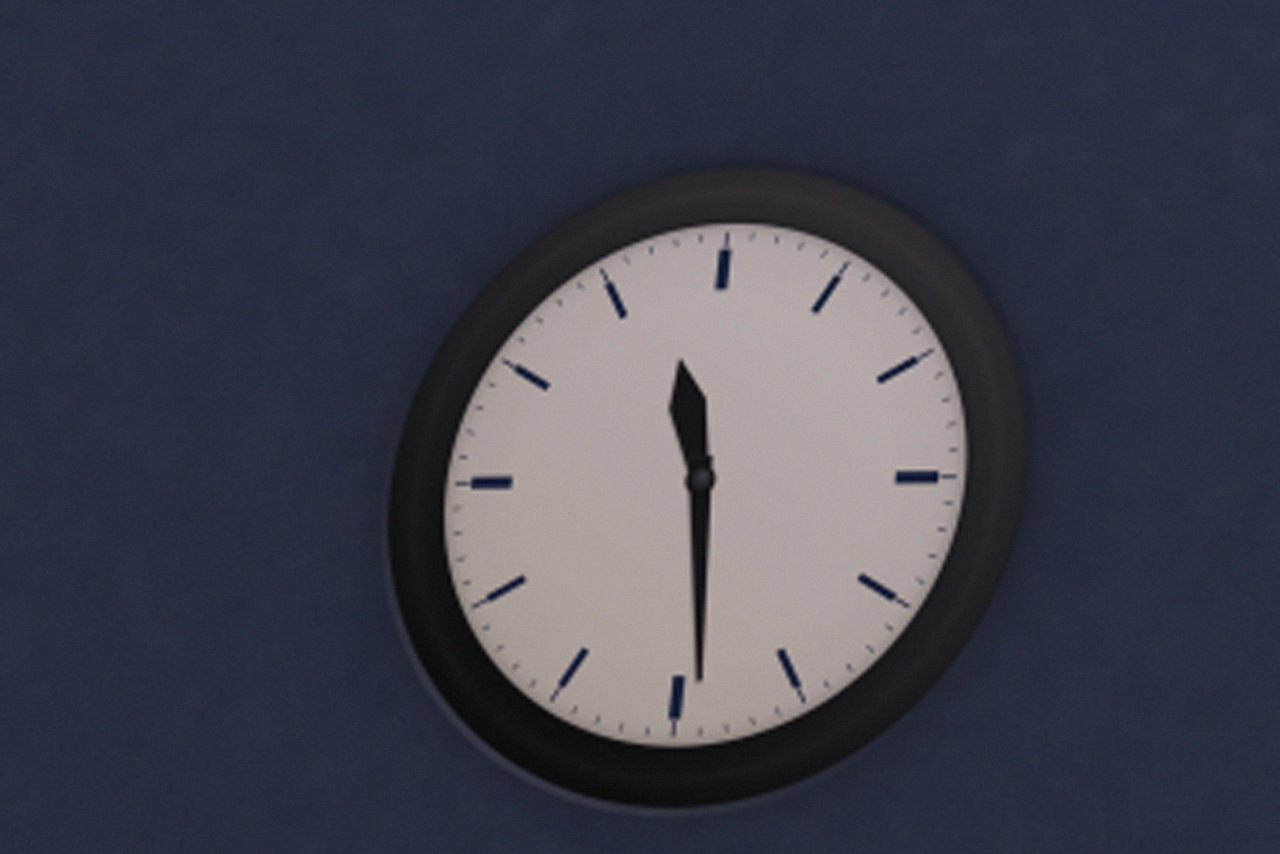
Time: **11:29**
